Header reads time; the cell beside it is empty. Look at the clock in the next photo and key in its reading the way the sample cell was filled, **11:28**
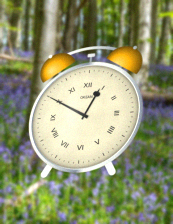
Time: **12:50**
